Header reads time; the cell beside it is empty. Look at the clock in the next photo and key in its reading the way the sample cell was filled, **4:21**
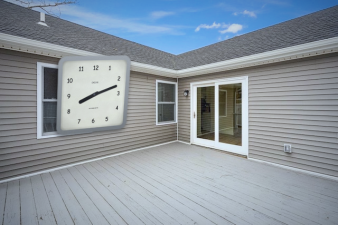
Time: **8:12**
